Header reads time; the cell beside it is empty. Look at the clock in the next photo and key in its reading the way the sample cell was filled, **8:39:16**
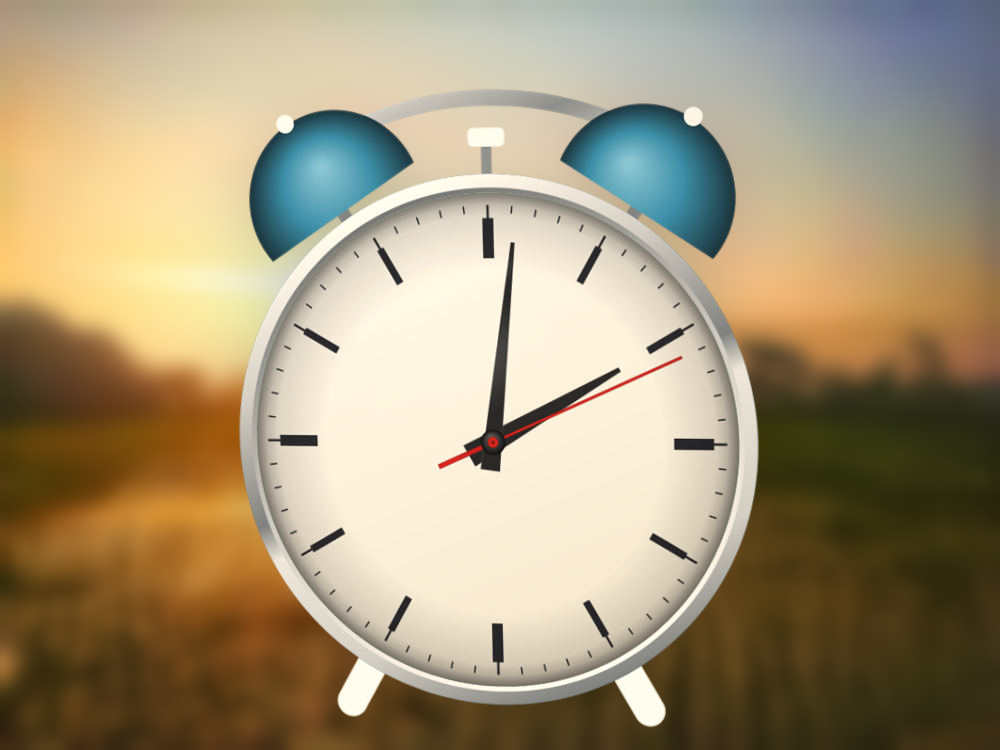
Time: **2:01:11**
